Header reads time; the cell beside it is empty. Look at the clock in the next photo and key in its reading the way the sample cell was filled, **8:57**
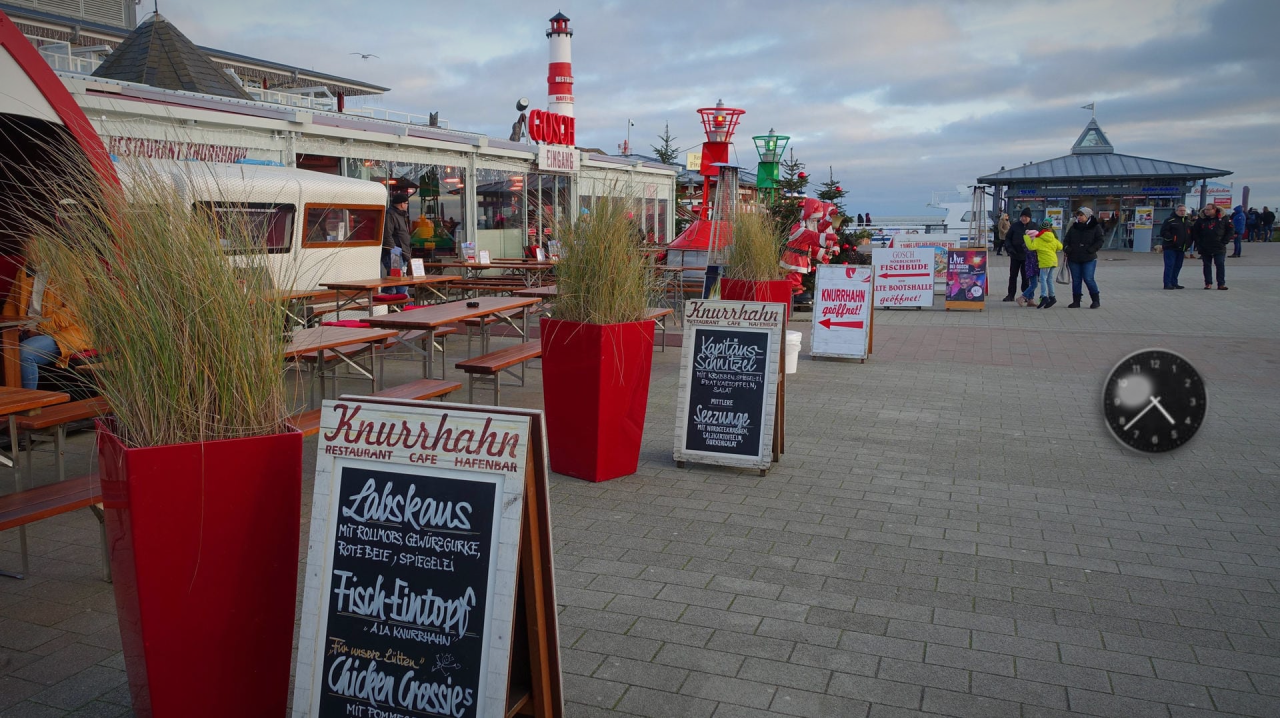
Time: **4:38**
